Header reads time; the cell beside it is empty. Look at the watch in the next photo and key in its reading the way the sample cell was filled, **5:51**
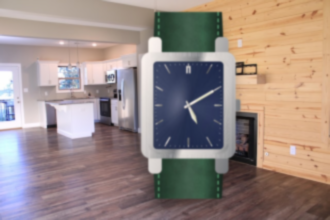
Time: **5:10**
